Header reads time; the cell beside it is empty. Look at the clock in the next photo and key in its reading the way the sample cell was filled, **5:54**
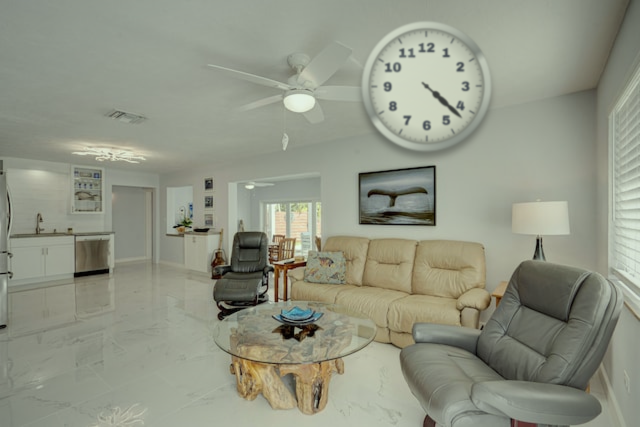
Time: **4:22**
